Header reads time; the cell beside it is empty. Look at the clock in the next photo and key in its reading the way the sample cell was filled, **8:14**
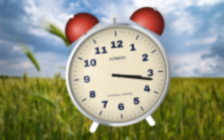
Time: **3:17**
